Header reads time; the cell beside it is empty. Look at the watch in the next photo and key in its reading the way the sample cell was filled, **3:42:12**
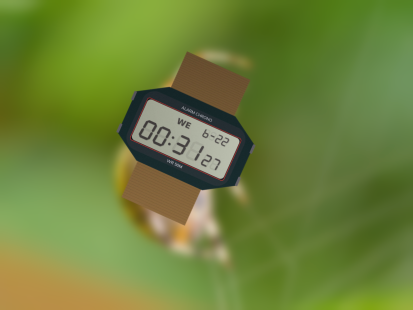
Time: **0:31:27**
